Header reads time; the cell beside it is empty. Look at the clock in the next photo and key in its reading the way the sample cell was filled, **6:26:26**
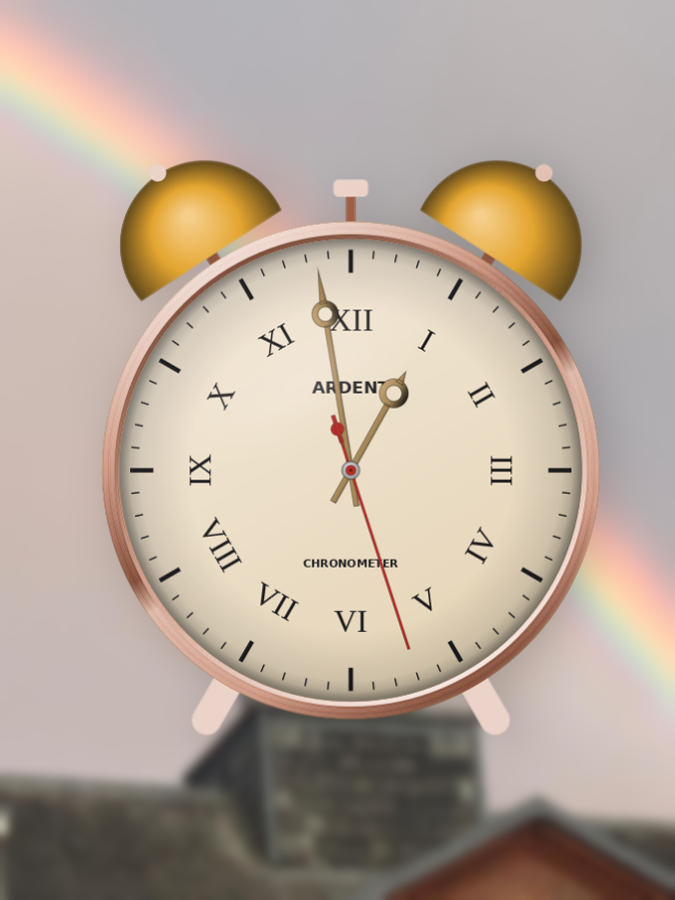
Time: **12:58:27**
